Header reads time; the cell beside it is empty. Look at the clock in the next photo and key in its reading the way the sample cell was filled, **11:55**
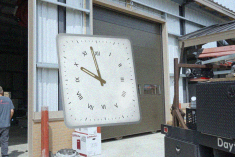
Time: **9:58**
